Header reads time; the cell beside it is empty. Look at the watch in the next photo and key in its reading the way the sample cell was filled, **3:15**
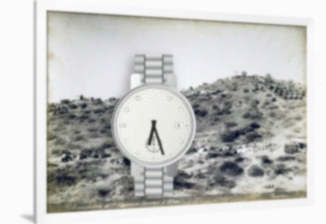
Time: **6:27**
